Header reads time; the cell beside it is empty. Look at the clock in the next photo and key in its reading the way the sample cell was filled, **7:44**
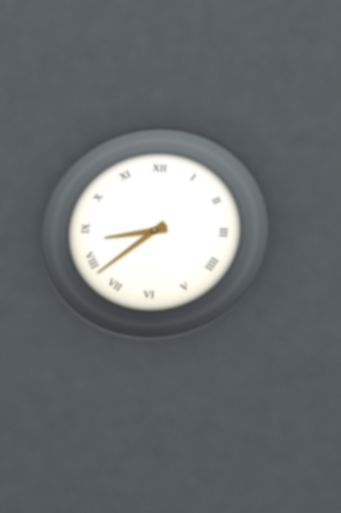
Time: **8:38**
